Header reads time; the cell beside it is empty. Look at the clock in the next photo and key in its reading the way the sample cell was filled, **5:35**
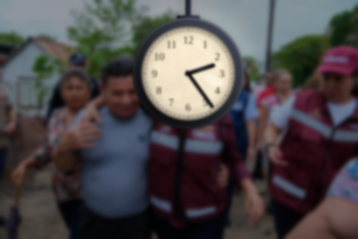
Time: **2:24**
